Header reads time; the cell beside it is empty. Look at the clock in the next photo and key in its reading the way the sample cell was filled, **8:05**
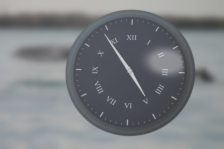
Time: **4:54**
